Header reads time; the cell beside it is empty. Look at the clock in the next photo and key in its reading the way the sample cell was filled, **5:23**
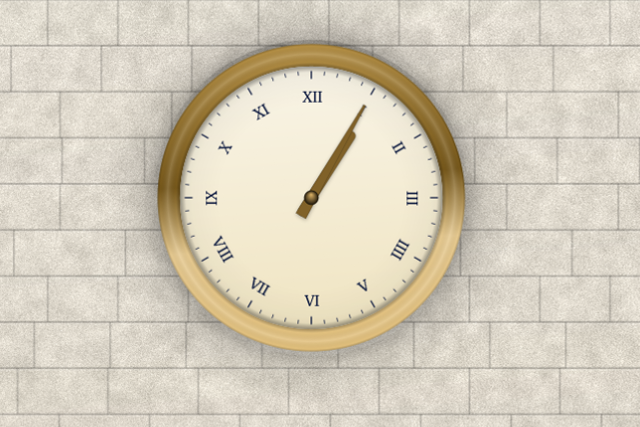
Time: **1:05**
